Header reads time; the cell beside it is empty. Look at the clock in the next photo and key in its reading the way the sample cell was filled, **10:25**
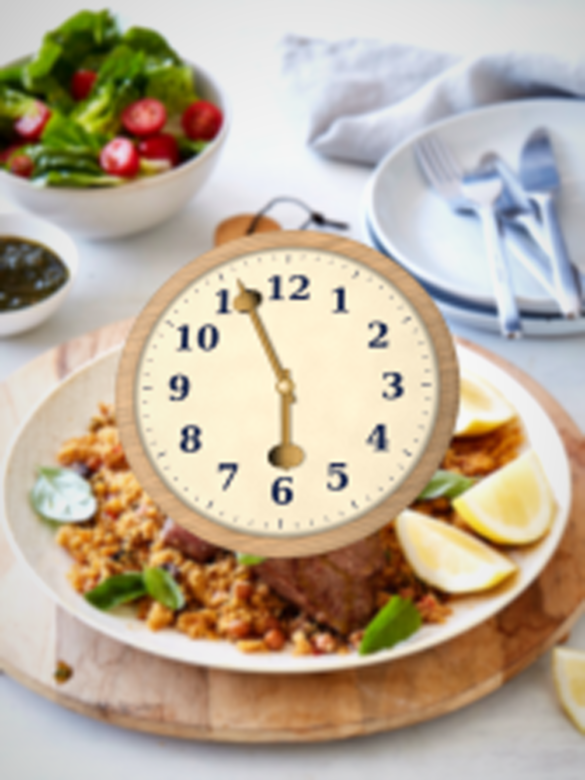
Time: **5:56**
